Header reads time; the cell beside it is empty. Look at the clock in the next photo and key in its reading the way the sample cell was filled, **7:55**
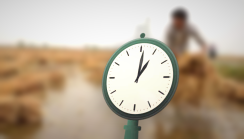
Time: **1:01**
